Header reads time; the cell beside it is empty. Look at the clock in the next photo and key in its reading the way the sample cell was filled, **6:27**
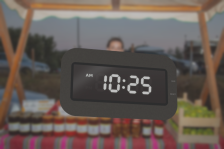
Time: **10:25**
